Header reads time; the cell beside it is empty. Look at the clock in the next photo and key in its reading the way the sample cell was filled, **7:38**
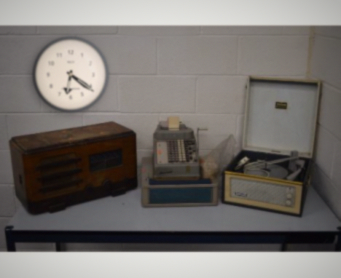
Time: **6:21**
